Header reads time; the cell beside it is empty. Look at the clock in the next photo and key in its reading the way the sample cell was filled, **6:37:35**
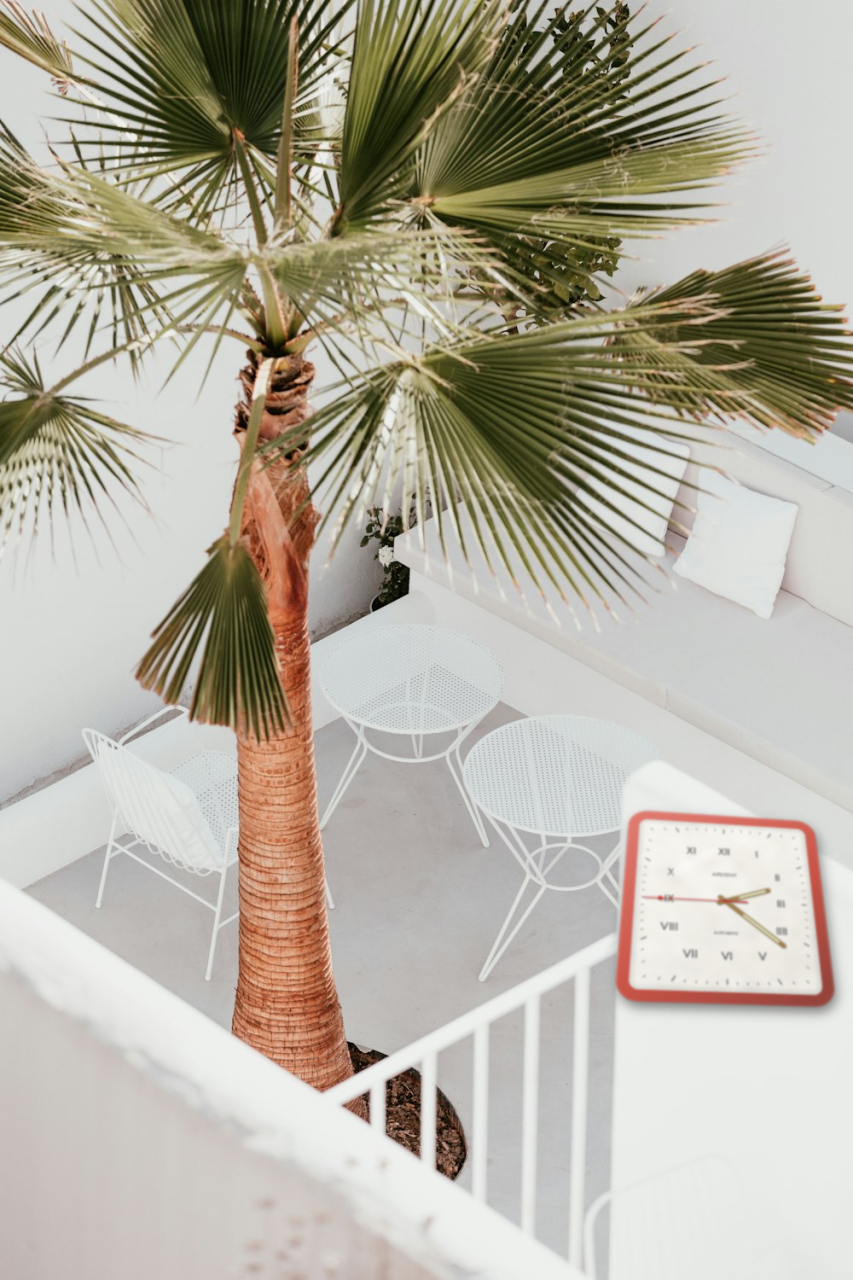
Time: **2:21:45**
